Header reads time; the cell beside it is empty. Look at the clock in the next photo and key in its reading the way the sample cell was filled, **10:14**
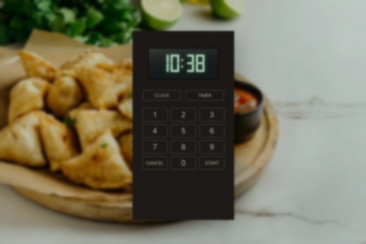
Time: **10:38**
